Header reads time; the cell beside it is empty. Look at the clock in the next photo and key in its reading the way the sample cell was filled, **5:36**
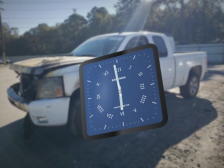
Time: **5:59**
